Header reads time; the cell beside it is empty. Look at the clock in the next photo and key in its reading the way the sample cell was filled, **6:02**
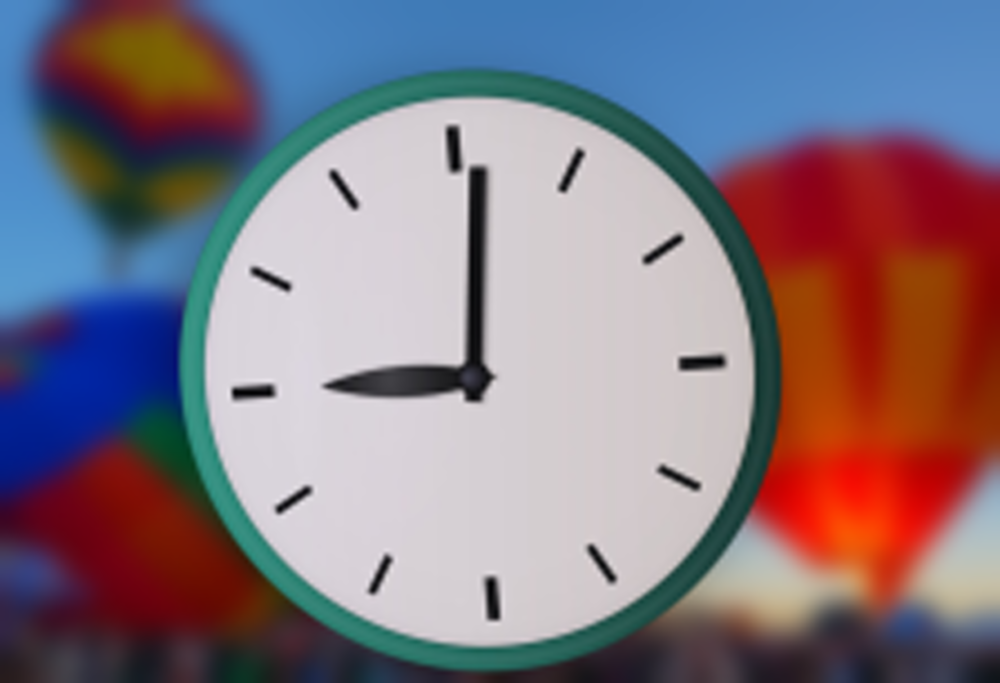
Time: **9:01**
